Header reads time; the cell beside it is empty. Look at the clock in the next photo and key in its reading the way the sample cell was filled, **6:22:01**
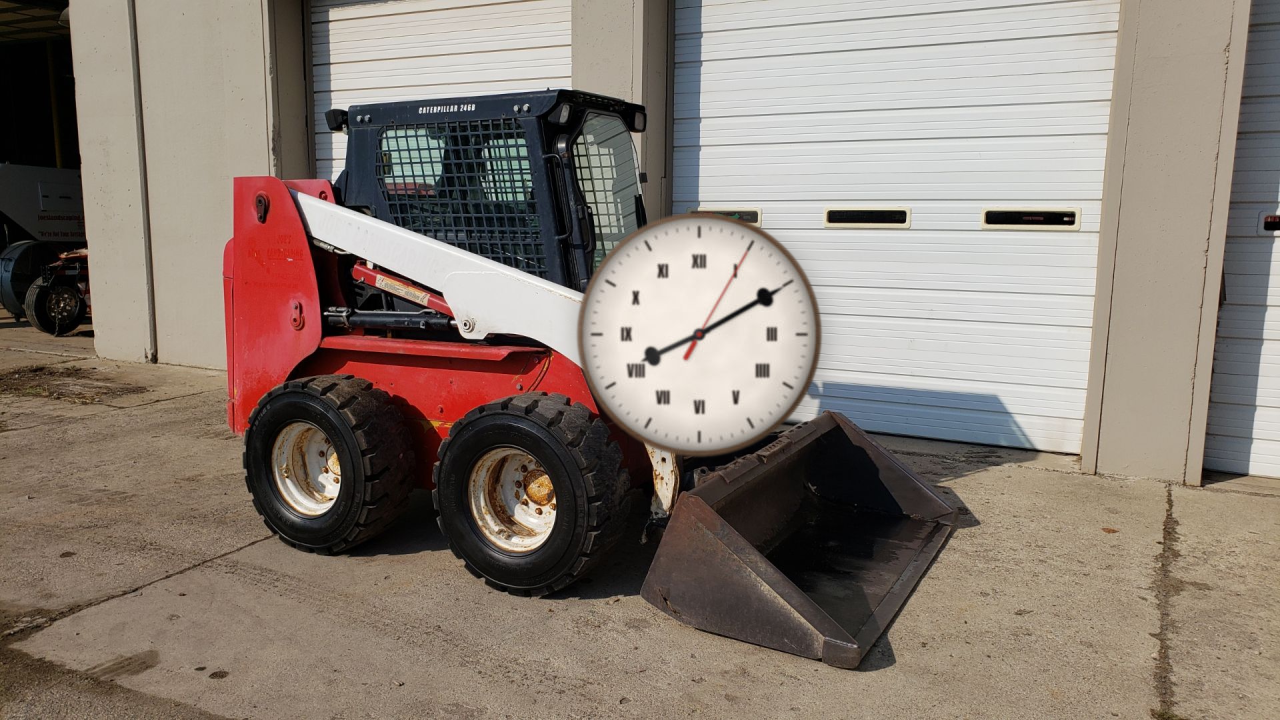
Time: **8:10:05**
